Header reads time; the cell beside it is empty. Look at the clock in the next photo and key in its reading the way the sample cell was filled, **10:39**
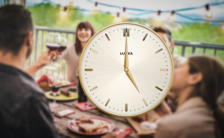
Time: **5:00**
